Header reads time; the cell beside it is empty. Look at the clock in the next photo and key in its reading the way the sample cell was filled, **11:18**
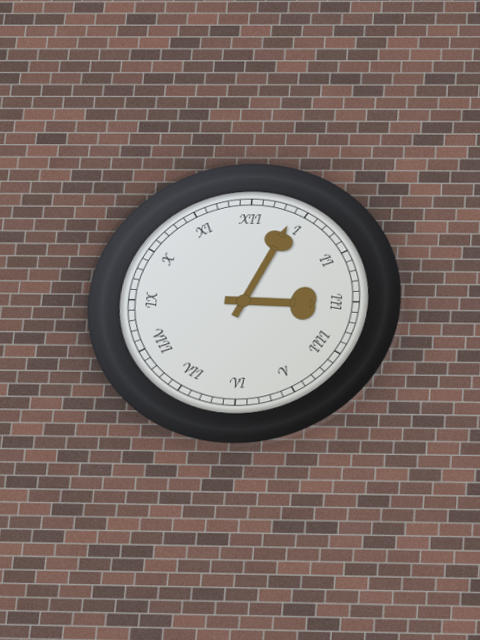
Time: **3:04**
